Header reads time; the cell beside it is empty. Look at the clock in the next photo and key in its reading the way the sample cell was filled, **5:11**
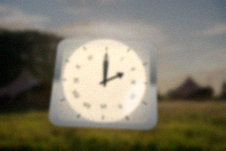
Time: **2:00**
